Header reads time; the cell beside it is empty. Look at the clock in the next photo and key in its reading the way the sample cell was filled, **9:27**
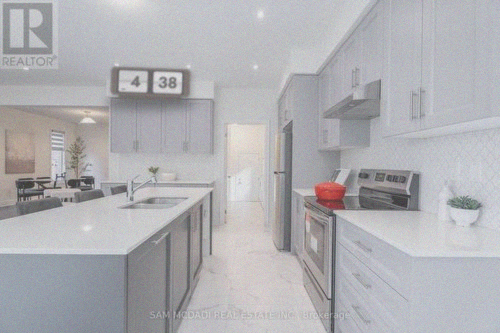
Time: **4:38**
